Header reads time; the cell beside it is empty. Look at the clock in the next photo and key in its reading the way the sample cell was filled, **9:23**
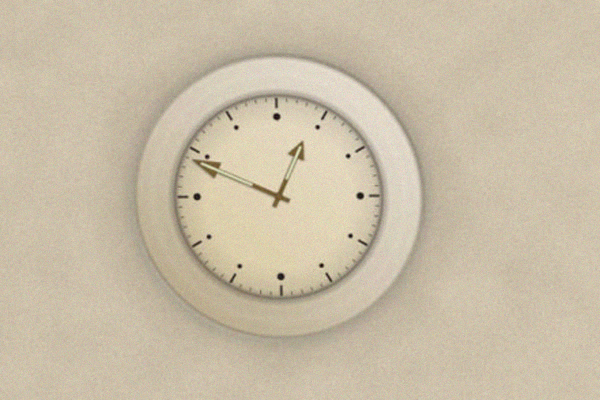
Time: **12:49**
